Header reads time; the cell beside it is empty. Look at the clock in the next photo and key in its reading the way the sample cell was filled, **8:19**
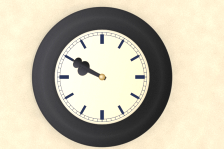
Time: **9:50**
